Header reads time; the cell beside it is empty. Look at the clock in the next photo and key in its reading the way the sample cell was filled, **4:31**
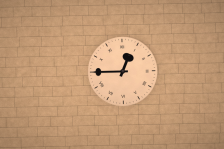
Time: **12:45**
